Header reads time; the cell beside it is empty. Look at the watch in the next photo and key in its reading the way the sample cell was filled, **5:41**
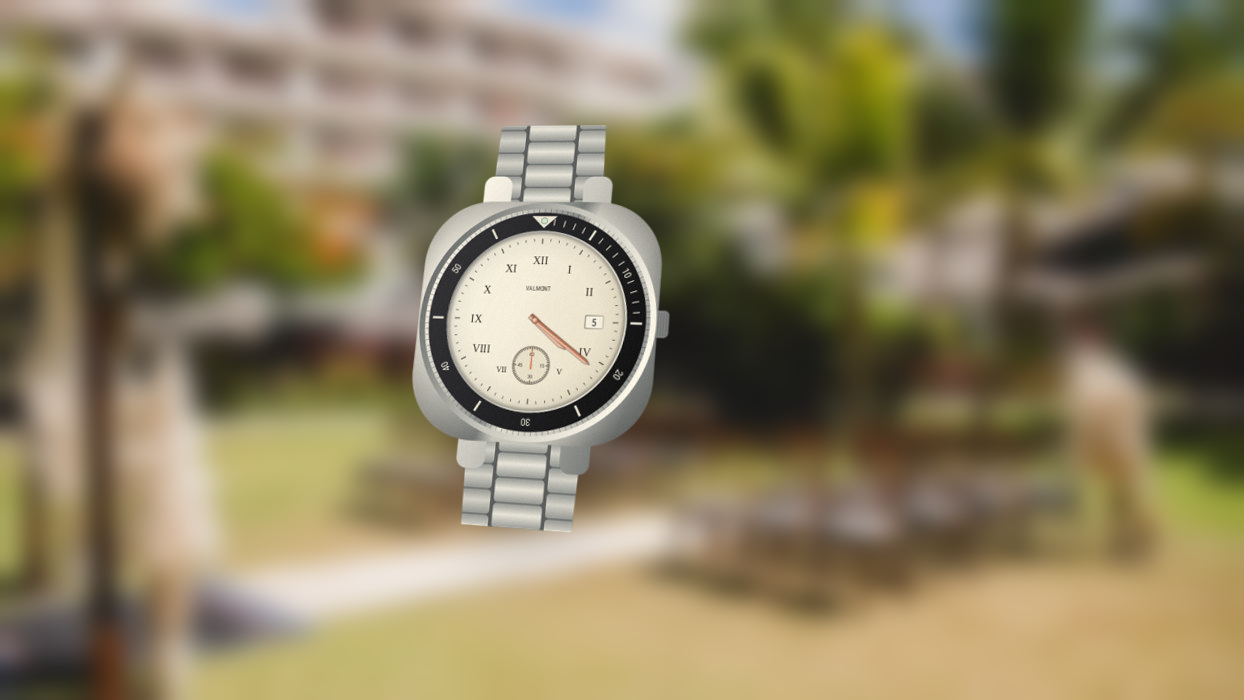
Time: **4:21**
